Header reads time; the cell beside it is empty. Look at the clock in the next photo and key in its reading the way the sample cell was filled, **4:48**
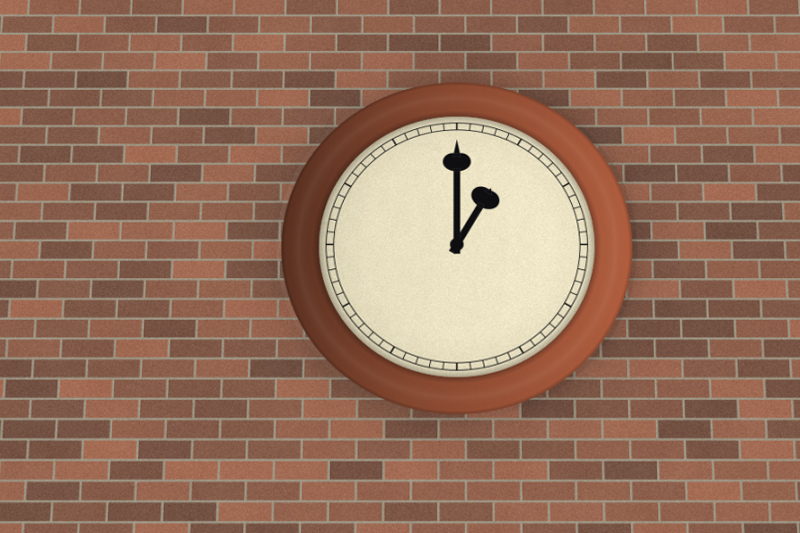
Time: **1:00**
